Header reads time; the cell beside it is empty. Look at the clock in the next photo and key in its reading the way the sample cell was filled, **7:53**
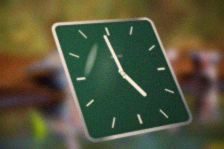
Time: **4:59**
